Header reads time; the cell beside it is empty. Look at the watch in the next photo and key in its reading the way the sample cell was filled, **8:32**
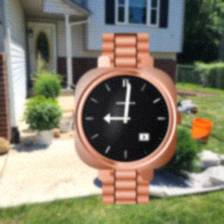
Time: **9:01**
